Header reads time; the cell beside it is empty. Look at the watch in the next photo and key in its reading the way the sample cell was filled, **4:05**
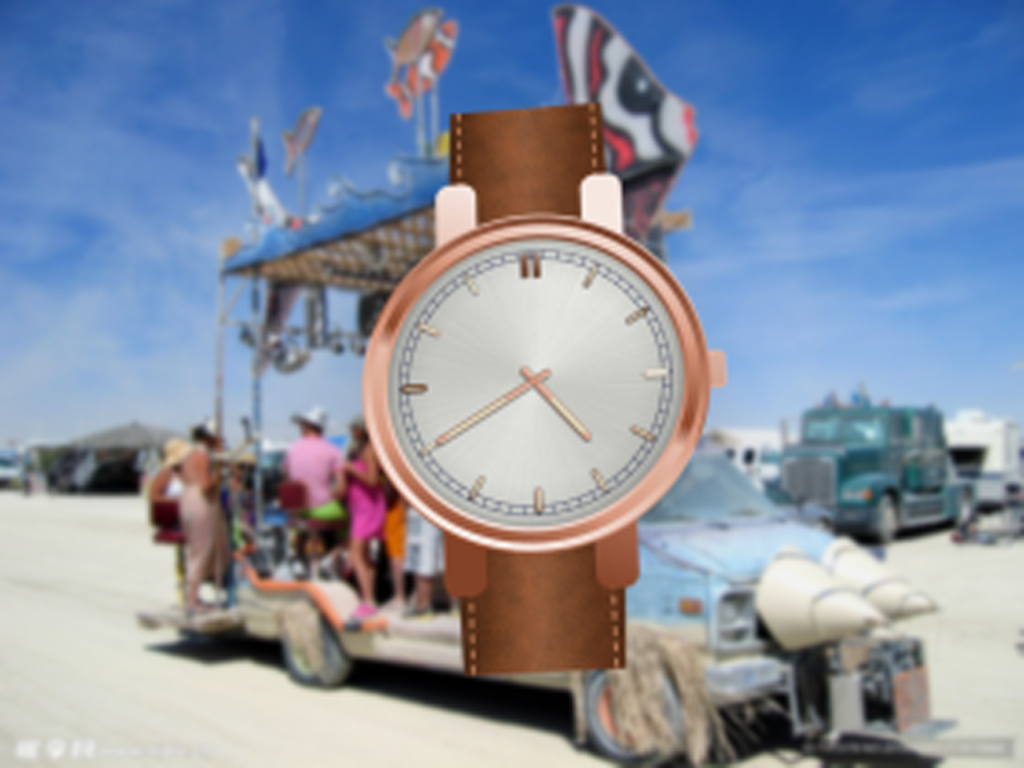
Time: **4:40**
